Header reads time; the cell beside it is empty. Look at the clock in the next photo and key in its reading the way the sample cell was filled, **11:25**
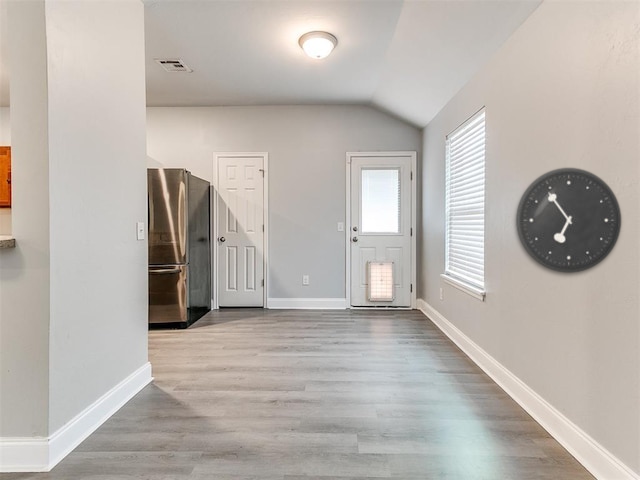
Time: **6:54**
